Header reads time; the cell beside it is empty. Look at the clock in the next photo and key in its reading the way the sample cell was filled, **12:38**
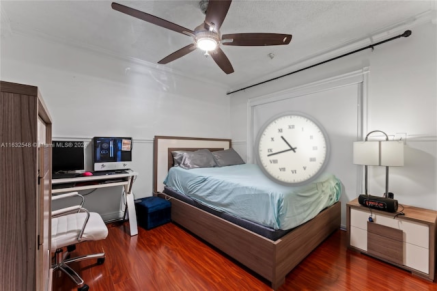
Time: **10:43**
